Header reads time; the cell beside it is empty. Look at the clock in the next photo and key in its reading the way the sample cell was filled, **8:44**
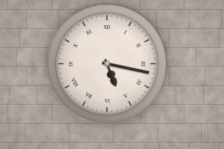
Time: **5:17**
